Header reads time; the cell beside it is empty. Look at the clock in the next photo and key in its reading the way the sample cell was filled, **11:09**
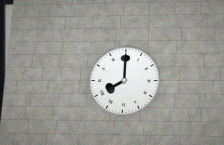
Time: **8:00**
